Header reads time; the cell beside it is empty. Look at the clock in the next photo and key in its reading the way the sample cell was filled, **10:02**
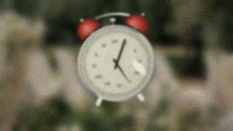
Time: **5:04**
